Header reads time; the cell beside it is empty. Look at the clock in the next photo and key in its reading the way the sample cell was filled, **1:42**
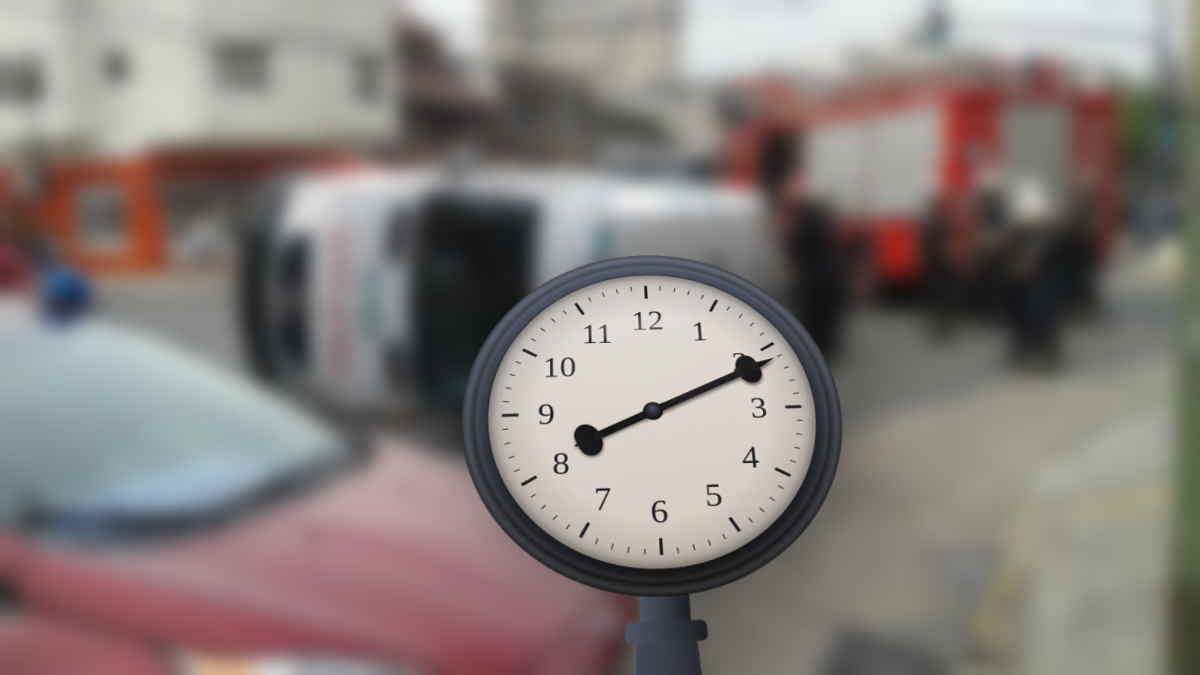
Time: **8:11**
